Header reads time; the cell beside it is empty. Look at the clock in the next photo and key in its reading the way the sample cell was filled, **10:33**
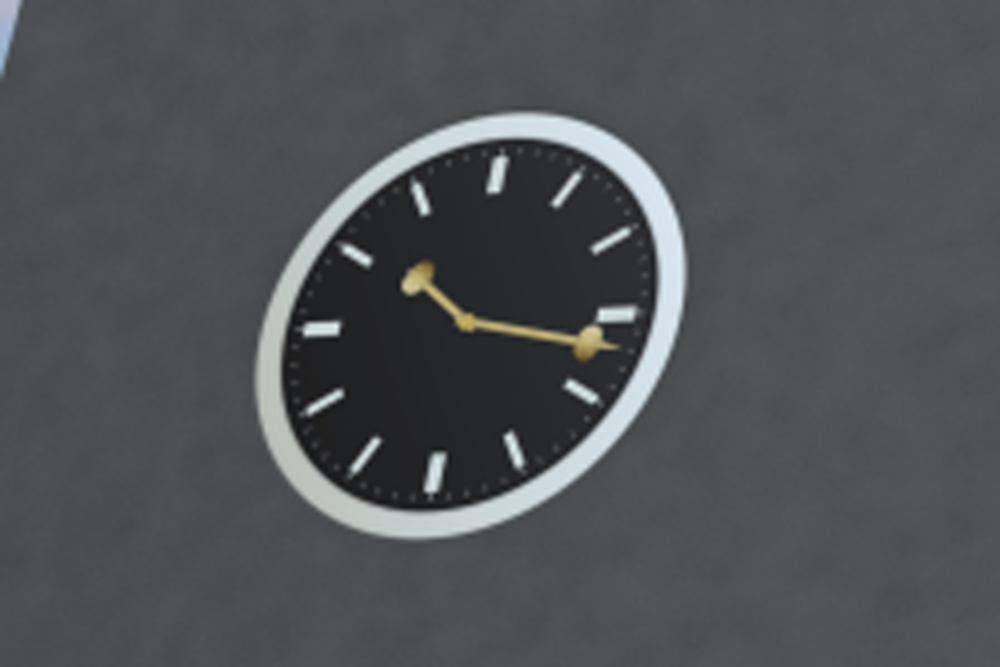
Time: **10:17**
